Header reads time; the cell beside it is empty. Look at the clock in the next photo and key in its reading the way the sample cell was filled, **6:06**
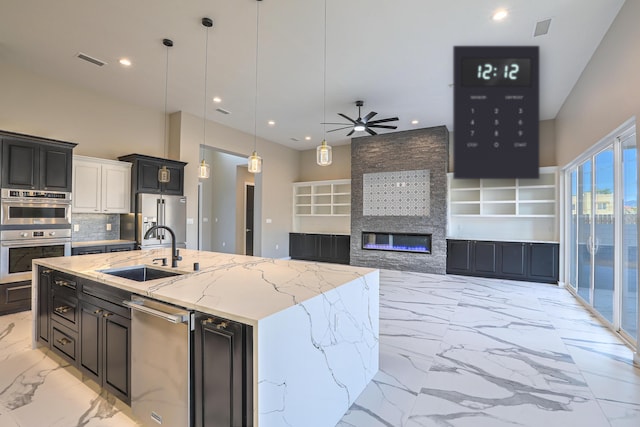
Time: **12:12**
